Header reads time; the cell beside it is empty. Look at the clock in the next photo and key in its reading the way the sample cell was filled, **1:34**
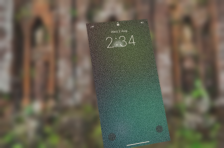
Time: **2:34**
